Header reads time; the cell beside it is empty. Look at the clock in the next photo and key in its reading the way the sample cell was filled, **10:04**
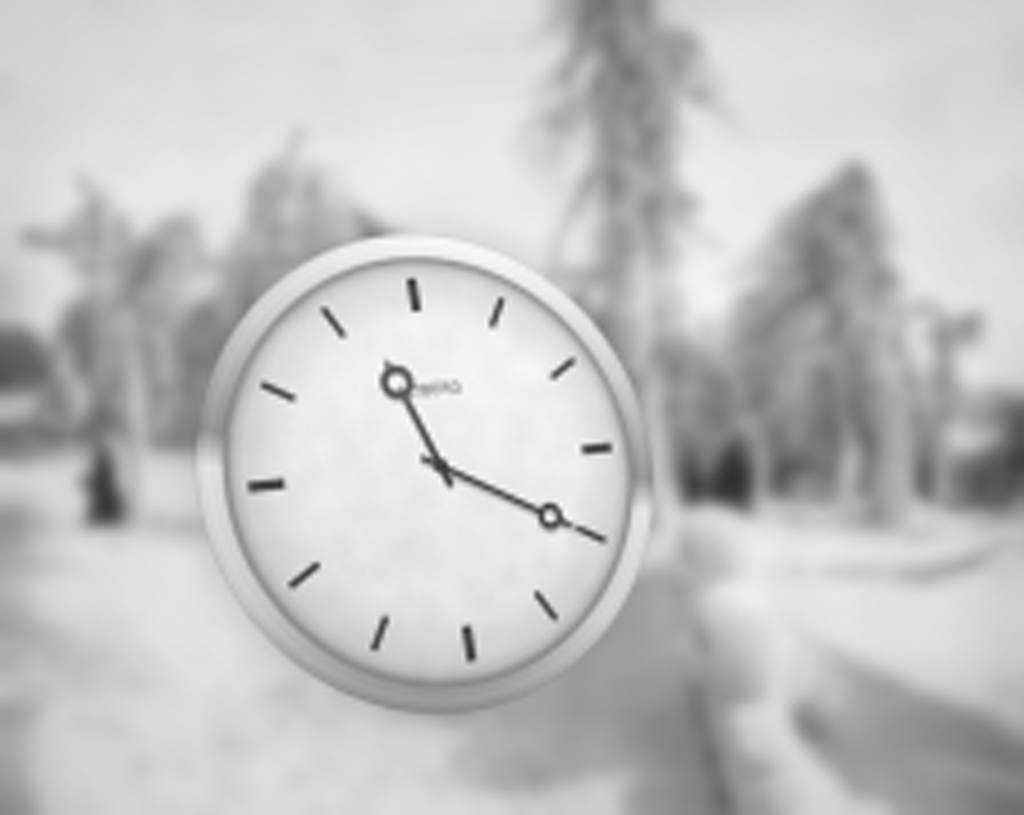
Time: **11:20**
